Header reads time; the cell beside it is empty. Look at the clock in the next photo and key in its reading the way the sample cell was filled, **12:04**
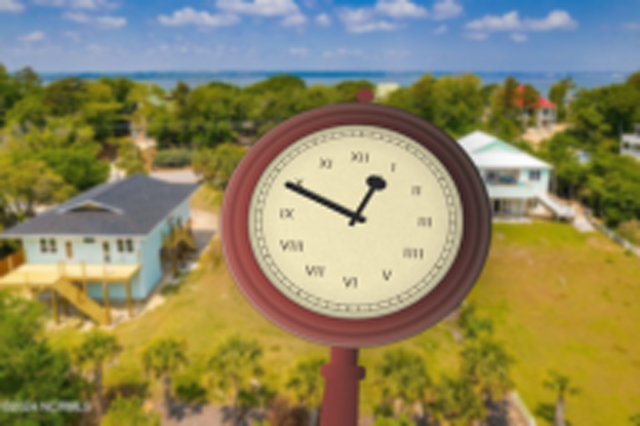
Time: **12:49**
